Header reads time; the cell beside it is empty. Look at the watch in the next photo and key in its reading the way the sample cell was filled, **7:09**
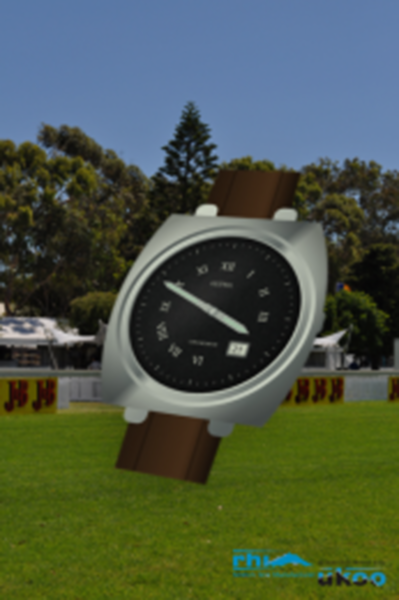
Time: **3:49**
